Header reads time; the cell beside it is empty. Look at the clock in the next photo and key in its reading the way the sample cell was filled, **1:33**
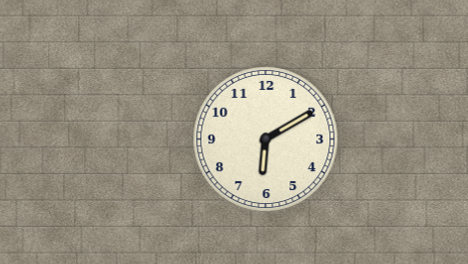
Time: **6:10**
